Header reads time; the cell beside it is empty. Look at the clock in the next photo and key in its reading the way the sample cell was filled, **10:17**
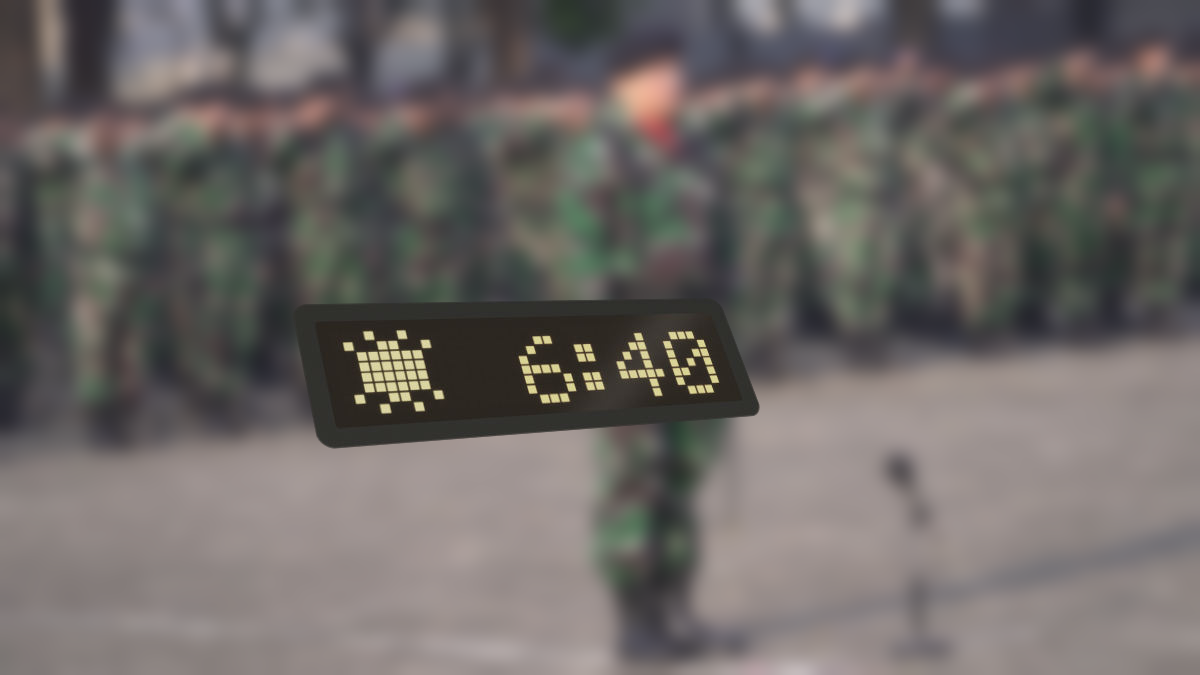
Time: **6:40**
